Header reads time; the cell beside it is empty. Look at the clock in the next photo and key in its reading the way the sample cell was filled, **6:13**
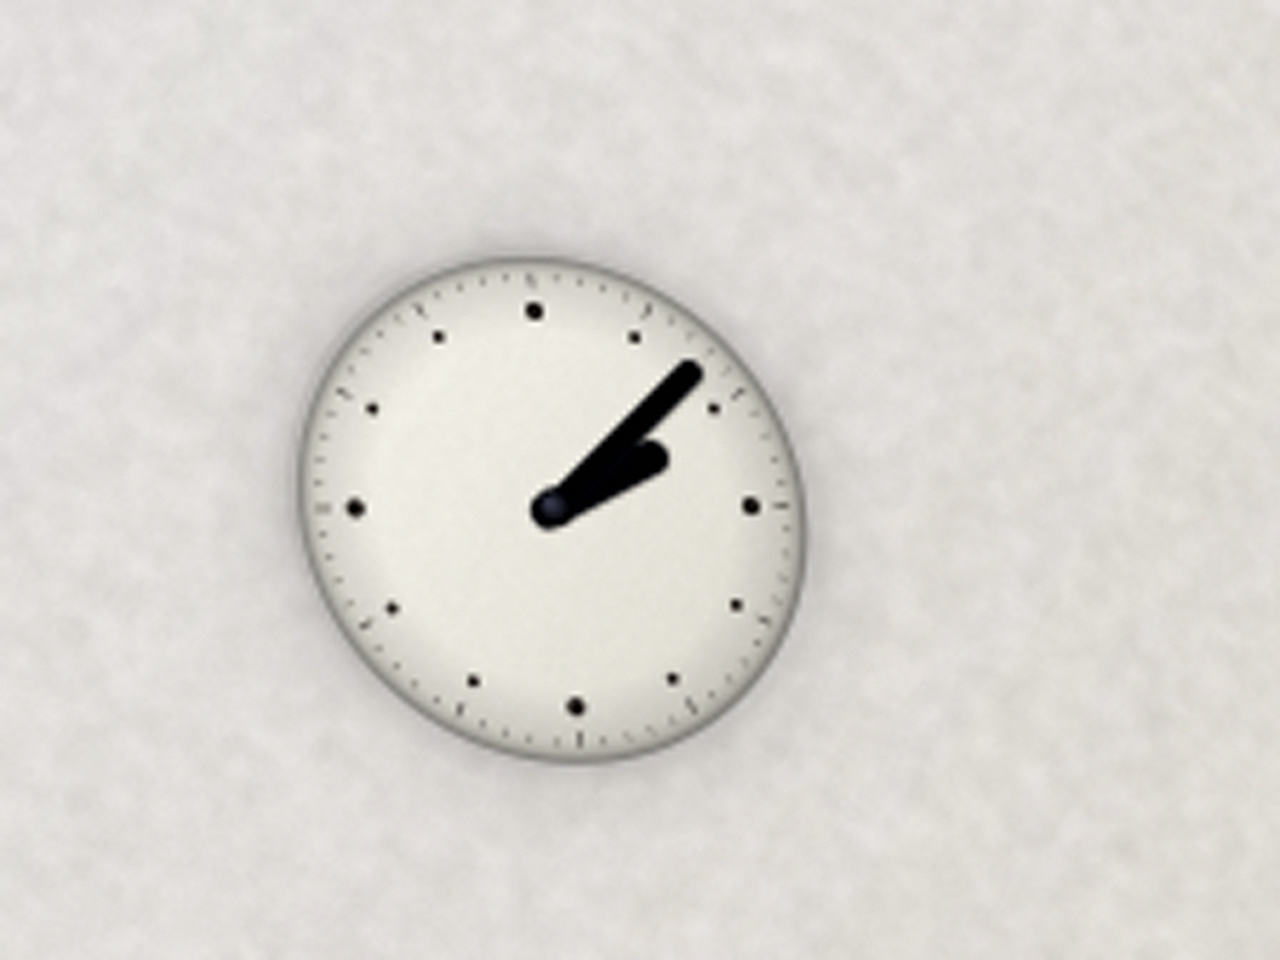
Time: **2:08**
